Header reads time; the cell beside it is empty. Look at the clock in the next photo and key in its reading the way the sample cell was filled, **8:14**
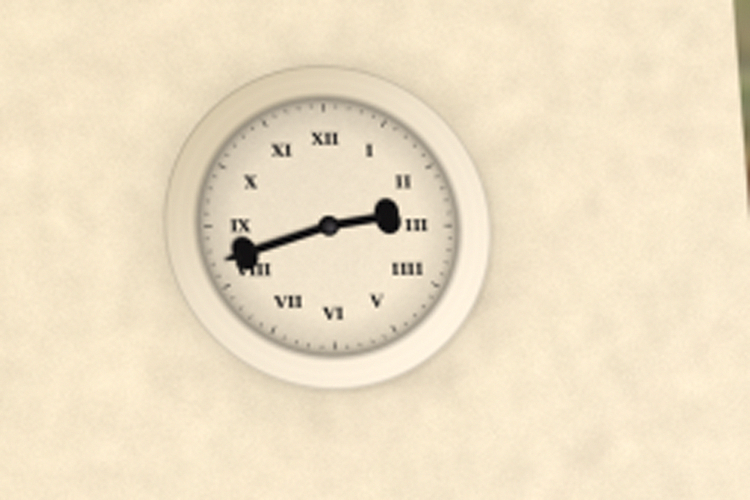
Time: **2:42**
